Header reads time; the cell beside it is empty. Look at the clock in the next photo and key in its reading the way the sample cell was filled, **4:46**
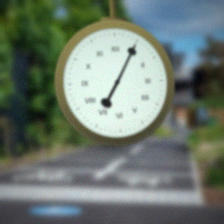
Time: **7:05**
